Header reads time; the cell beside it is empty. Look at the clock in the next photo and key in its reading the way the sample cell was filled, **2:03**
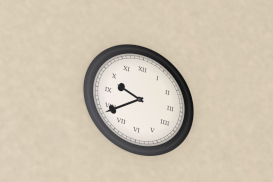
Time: **9:39**
